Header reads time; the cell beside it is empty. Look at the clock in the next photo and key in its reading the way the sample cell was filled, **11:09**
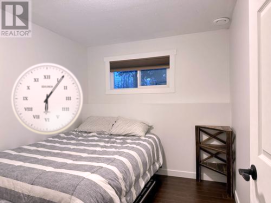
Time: **6:06**
